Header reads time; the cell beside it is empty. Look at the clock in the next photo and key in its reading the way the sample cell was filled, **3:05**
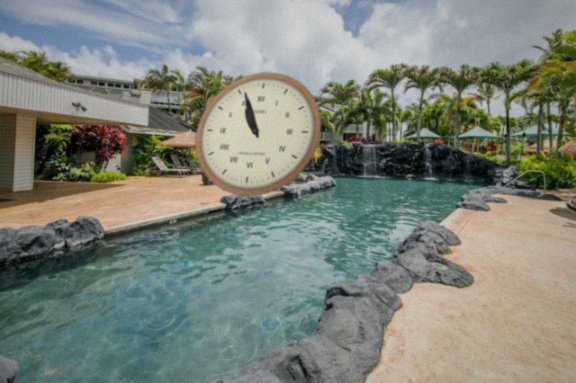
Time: **10:56**
